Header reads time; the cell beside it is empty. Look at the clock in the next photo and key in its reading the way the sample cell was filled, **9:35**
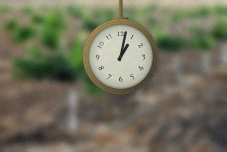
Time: **1:02**
